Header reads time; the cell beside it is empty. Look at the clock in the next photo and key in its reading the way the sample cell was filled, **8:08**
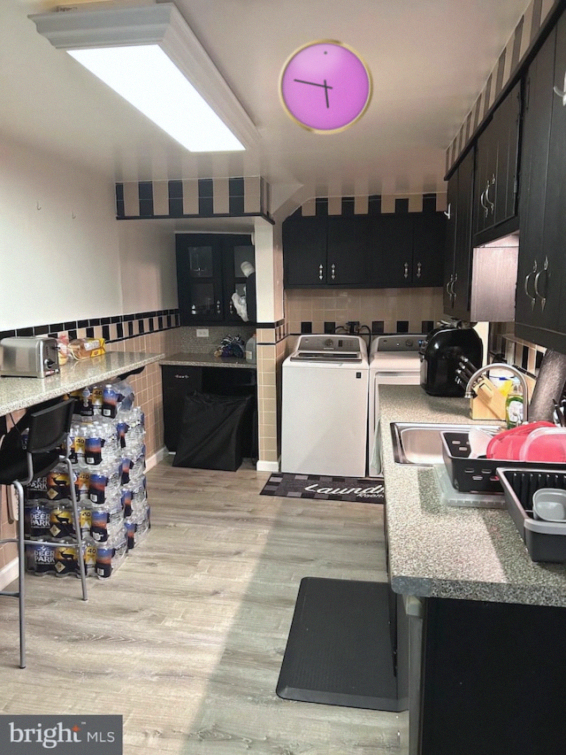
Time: **5:47**
